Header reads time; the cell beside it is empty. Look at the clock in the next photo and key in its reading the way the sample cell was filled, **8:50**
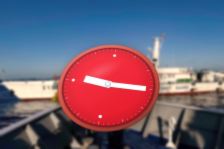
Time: **9:15**
